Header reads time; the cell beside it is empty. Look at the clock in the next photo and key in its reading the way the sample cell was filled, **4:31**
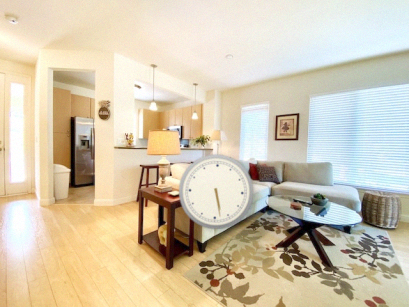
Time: **5:28**
